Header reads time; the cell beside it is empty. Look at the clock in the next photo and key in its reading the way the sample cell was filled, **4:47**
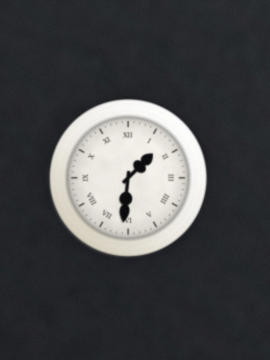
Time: **1:31**
